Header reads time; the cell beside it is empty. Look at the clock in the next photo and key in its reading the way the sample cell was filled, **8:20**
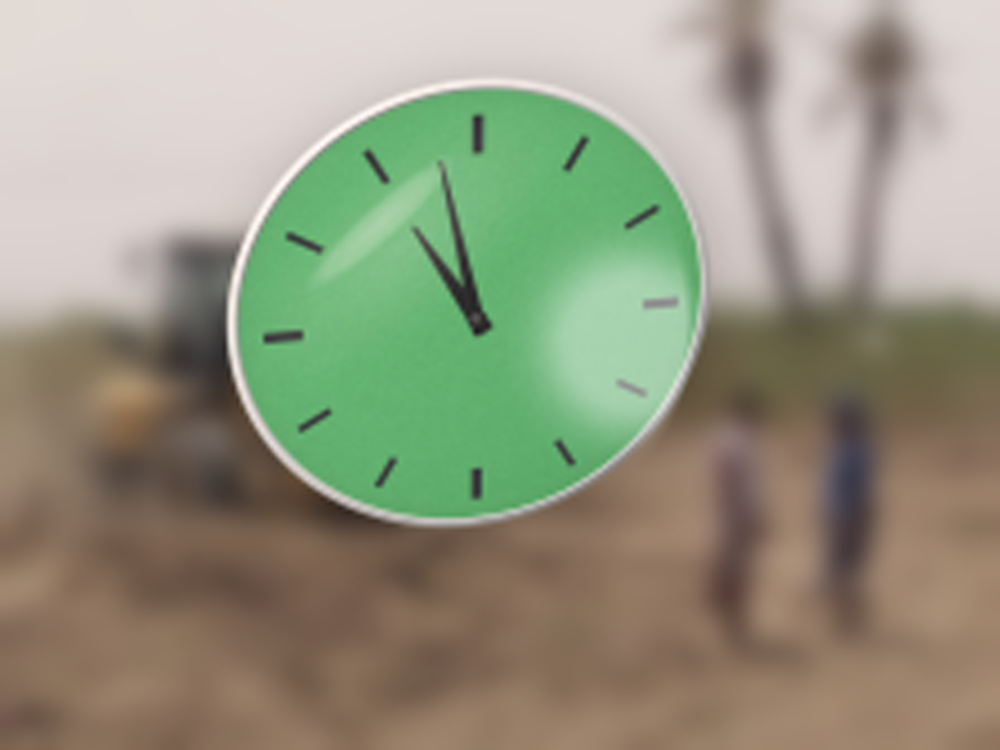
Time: **10:58**
